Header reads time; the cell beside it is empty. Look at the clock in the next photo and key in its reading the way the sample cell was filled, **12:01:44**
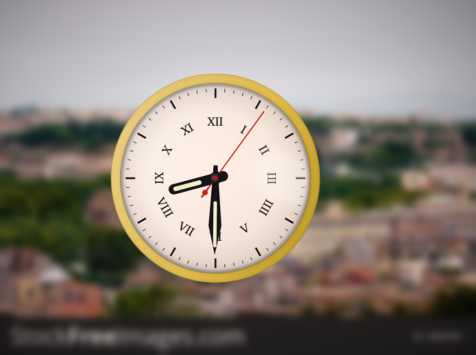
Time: **8:30:06**
